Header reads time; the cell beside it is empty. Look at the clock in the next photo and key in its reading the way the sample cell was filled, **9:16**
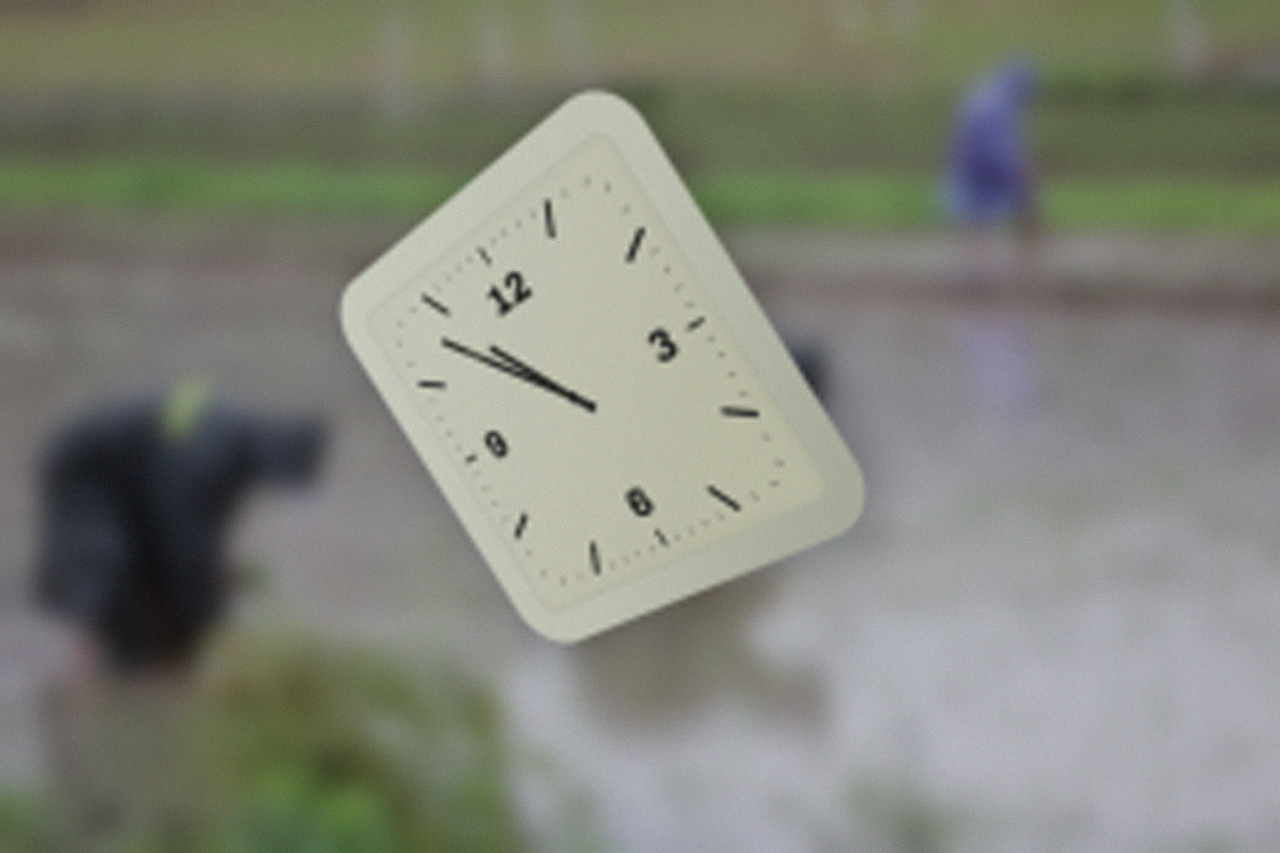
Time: **10:53**
